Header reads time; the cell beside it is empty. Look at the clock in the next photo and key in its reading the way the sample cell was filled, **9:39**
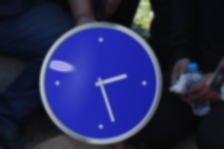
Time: **2:27**
